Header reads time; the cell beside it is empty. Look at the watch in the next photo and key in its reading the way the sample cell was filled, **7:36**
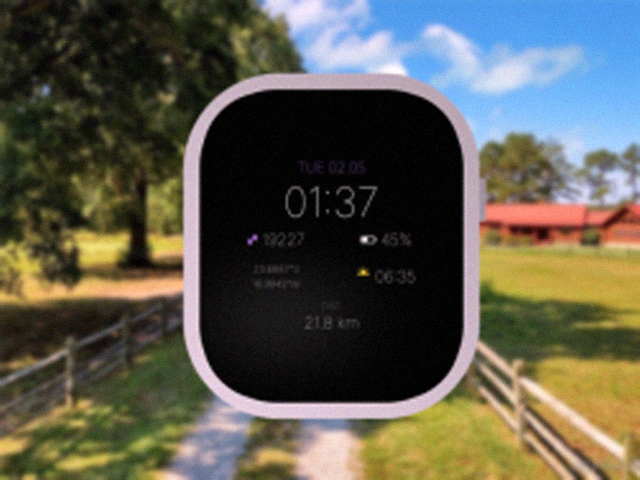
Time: **1:37**
